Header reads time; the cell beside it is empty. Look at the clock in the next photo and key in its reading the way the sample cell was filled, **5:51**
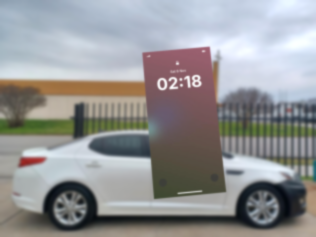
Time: **2:18**
